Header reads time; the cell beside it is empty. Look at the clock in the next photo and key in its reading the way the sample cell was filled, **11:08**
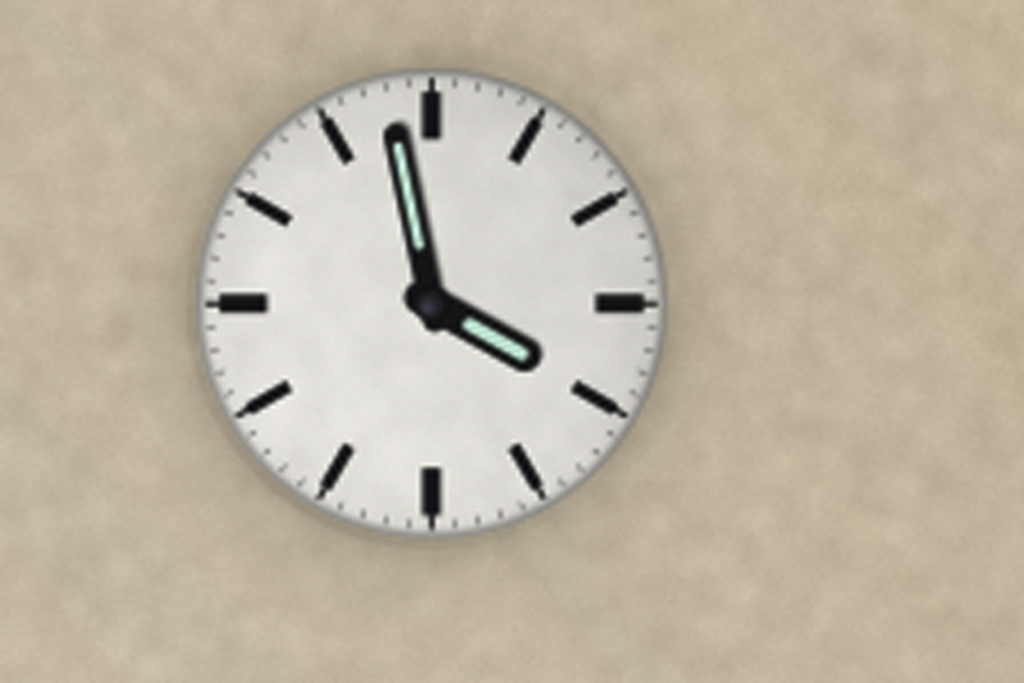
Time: **3:58**
